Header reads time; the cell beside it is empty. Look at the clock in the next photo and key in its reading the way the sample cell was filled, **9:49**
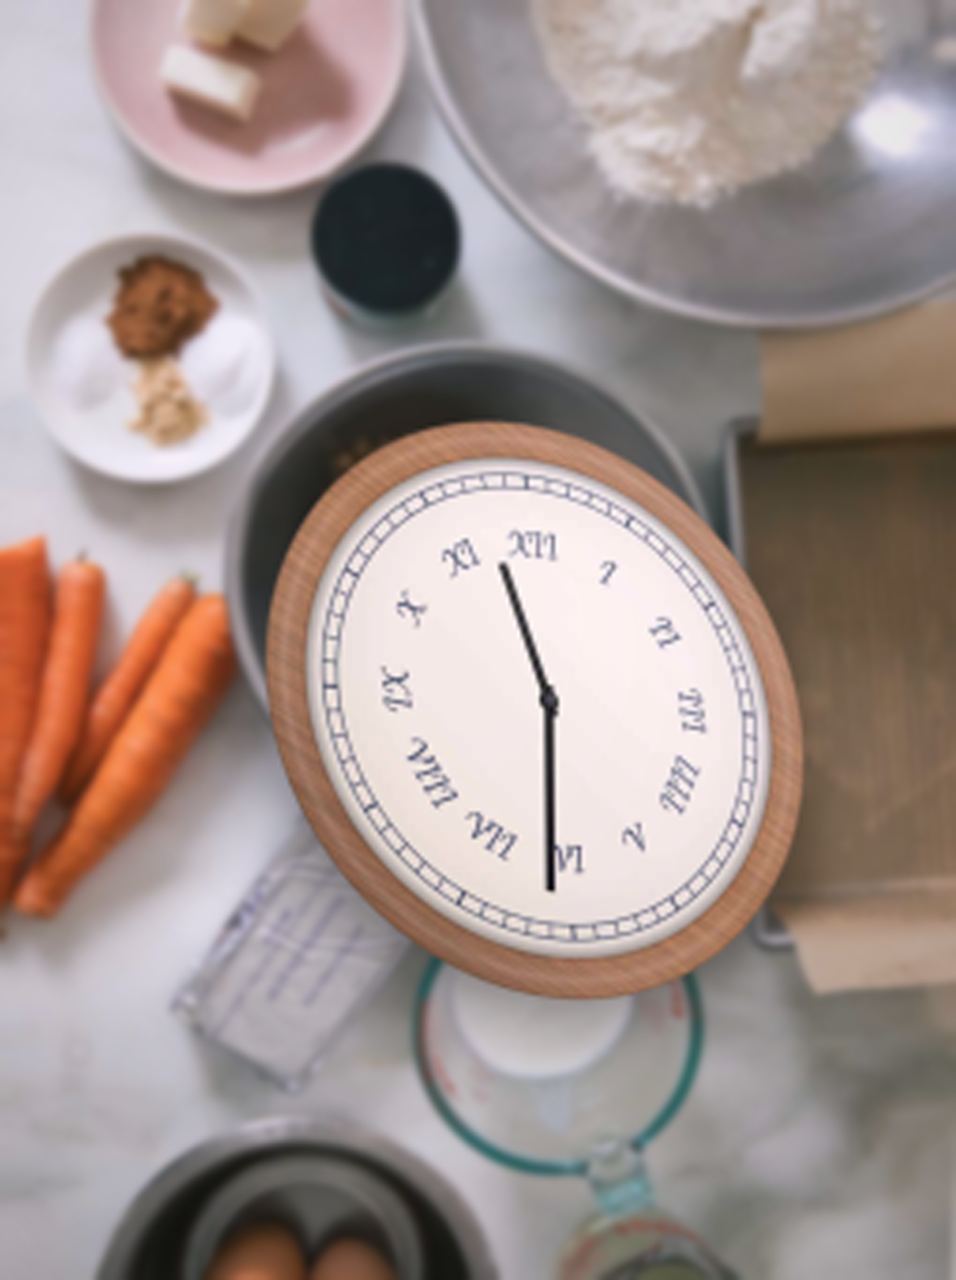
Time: **11:31**
